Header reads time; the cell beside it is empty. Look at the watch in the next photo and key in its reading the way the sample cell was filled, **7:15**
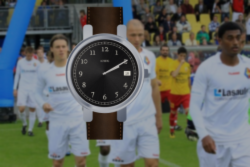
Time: **2:10**
